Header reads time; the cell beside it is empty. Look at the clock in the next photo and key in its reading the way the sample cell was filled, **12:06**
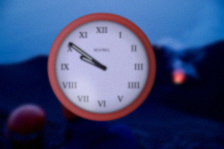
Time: **9:51**
